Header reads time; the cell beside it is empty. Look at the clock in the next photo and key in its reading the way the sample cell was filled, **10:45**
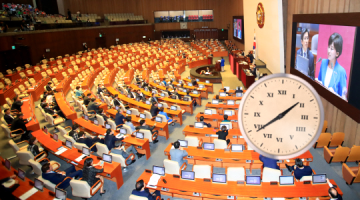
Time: **1:39**
